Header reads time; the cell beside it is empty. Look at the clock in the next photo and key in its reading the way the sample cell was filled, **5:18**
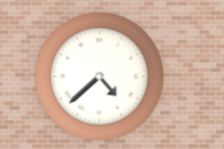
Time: **4:38**
